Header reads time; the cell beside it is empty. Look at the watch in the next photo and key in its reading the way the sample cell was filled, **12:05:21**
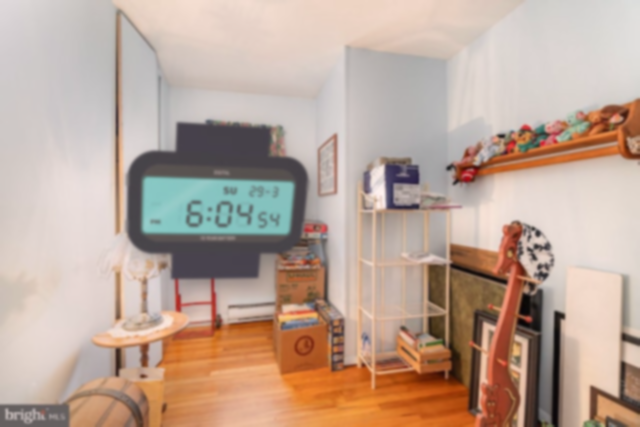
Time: **6:04:54**
